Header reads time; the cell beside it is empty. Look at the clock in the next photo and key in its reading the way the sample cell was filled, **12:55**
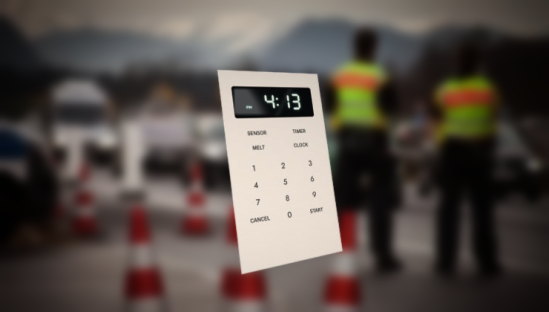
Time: **4:13**
